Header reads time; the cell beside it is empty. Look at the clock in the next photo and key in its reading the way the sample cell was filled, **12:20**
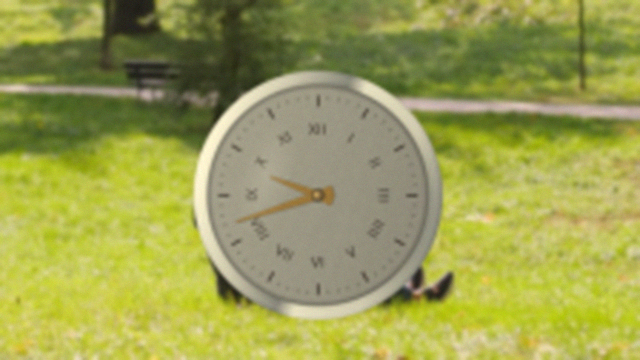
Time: **9:42**
